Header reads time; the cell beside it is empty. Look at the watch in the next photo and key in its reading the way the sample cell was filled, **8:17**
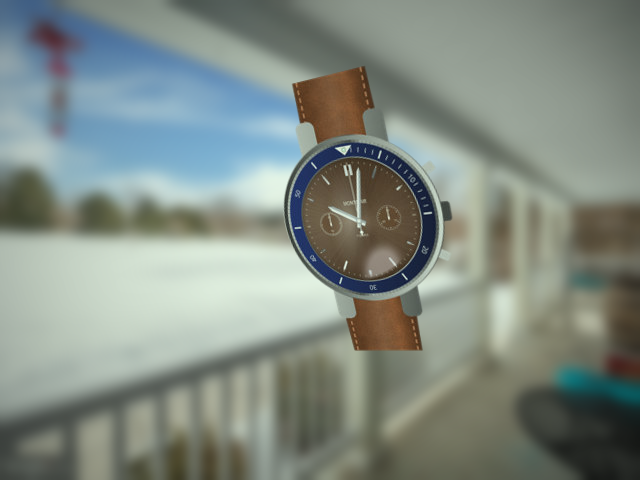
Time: **10:02**
